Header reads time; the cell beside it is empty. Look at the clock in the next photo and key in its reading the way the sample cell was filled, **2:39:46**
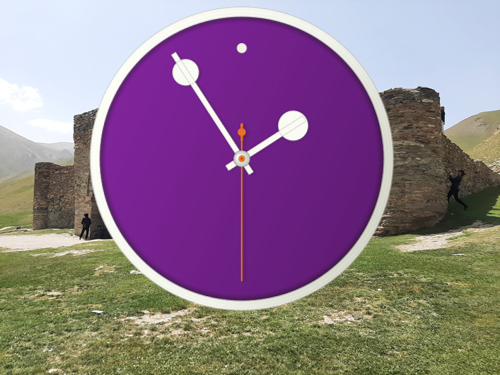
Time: **1:54:30**
